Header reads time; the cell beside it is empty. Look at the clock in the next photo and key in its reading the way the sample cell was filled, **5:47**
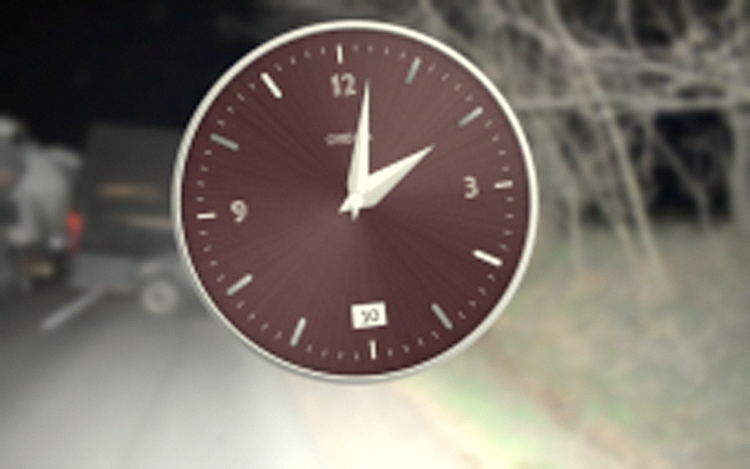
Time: **2:02**
